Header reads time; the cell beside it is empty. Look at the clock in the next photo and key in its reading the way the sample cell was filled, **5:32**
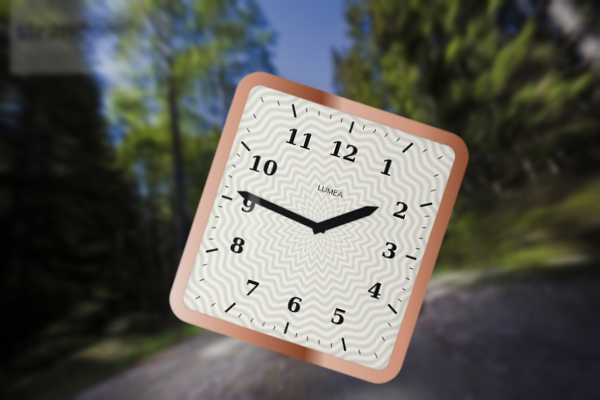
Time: **1:46**
